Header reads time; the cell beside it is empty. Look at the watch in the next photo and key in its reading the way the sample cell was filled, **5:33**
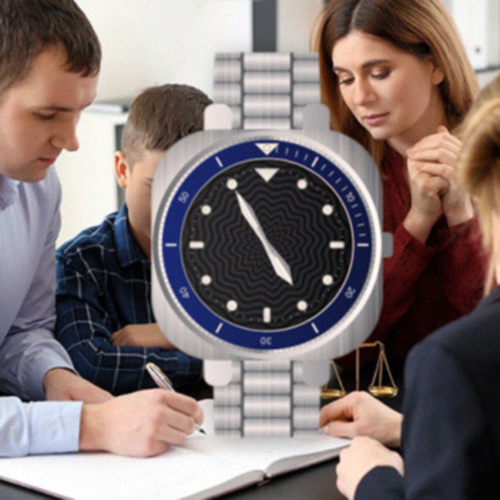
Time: **4:55**
